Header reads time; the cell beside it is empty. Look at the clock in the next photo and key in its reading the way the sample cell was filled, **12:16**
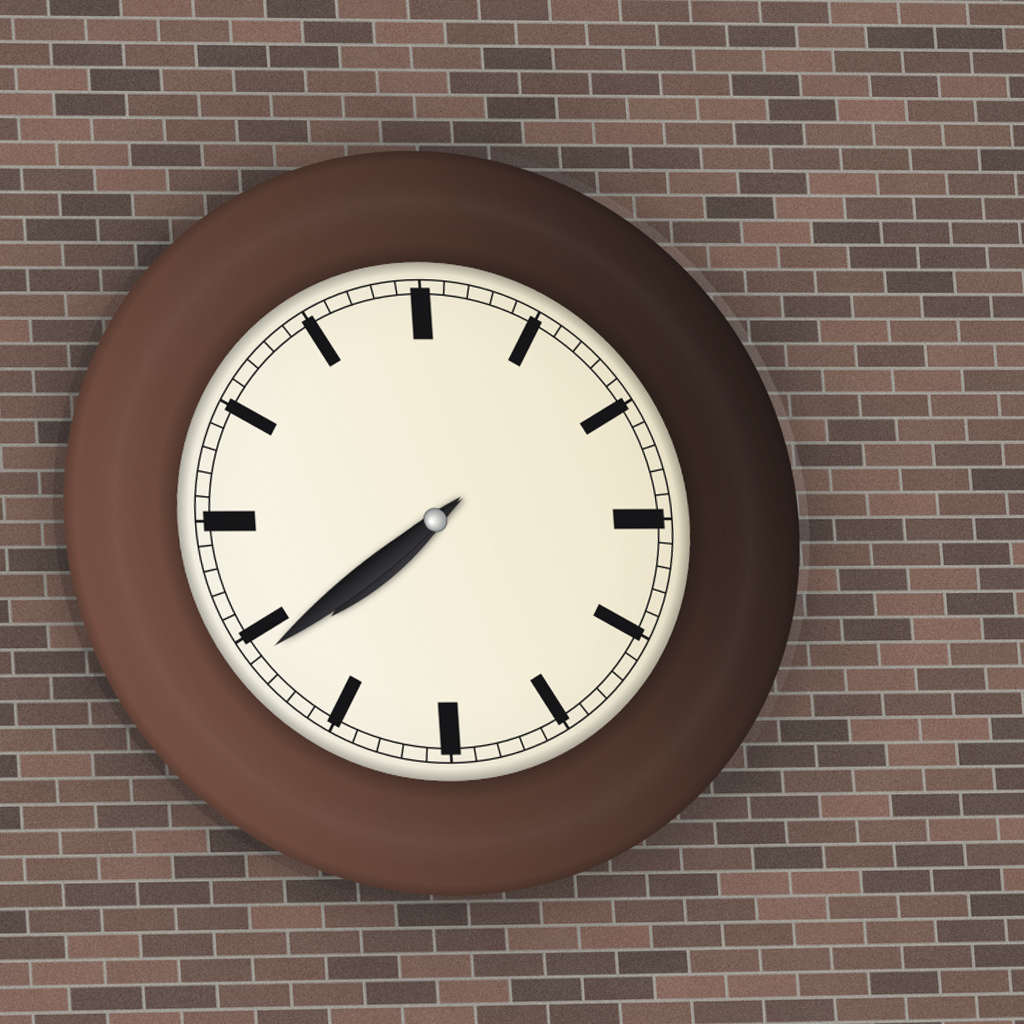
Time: **7:39**
